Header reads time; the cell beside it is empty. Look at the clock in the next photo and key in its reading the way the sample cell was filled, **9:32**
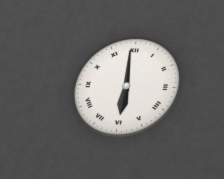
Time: **5:59**
